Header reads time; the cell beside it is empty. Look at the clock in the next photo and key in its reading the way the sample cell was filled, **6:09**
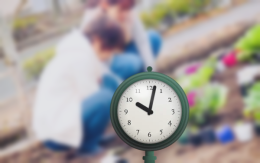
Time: **10:02**
